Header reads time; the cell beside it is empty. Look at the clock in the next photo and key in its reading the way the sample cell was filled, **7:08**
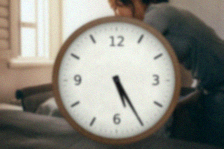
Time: **5:25**
